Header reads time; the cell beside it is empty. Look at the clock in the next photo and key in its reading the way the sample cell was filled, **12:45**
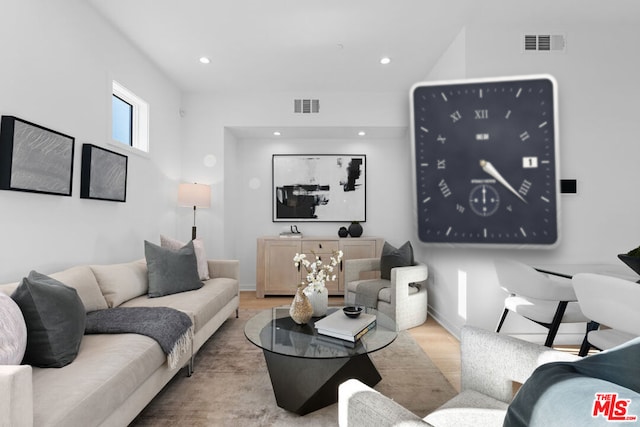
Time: **4:22**
